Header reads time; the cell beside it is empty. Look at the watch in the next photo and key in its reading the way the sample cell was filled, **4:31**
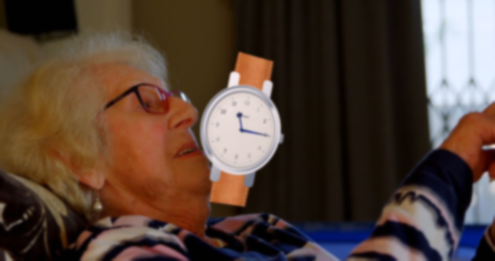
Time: **11:15**
